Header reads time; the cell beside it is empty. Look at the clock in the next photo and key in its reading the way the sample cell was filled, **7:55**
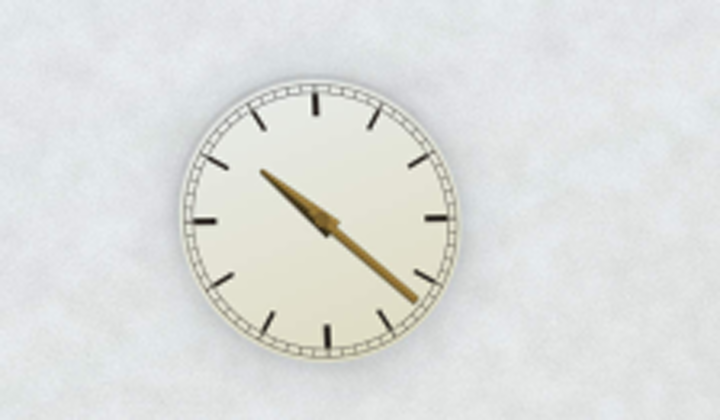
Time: **10:22**
